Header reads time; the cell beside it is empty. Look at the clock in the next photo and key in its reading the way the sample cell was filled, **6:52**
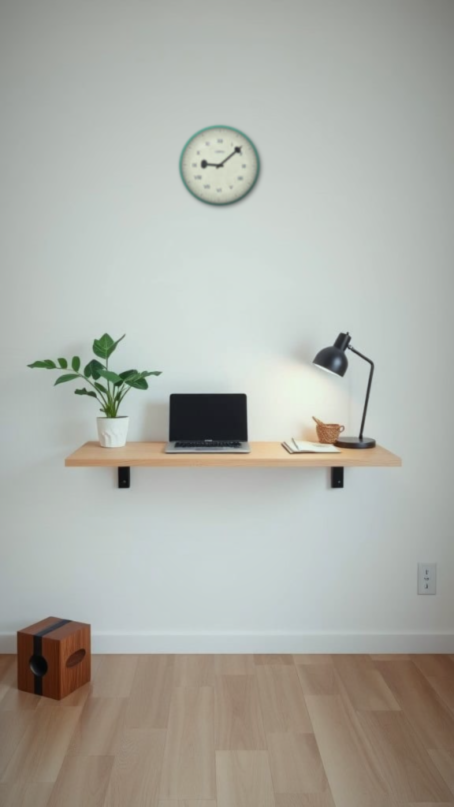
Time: **9:08**
